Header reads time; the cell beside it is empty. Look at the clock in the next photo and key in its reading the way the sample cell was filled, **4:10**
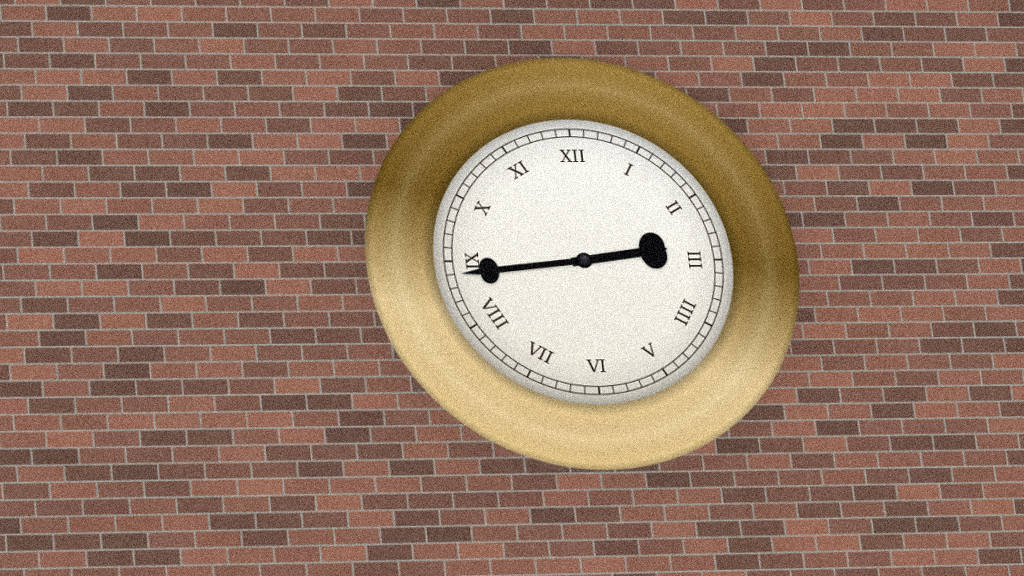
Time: **2:44**
